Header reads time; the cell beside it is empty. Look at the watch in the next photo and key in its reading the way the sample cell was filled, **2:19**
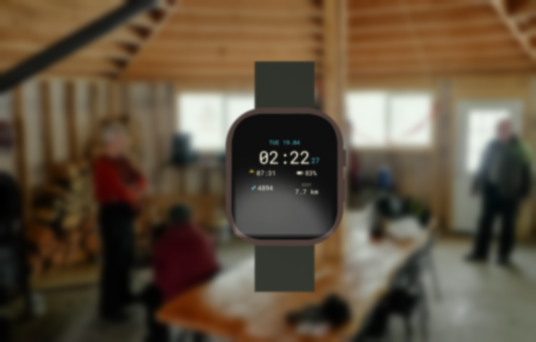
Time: **2:22**
